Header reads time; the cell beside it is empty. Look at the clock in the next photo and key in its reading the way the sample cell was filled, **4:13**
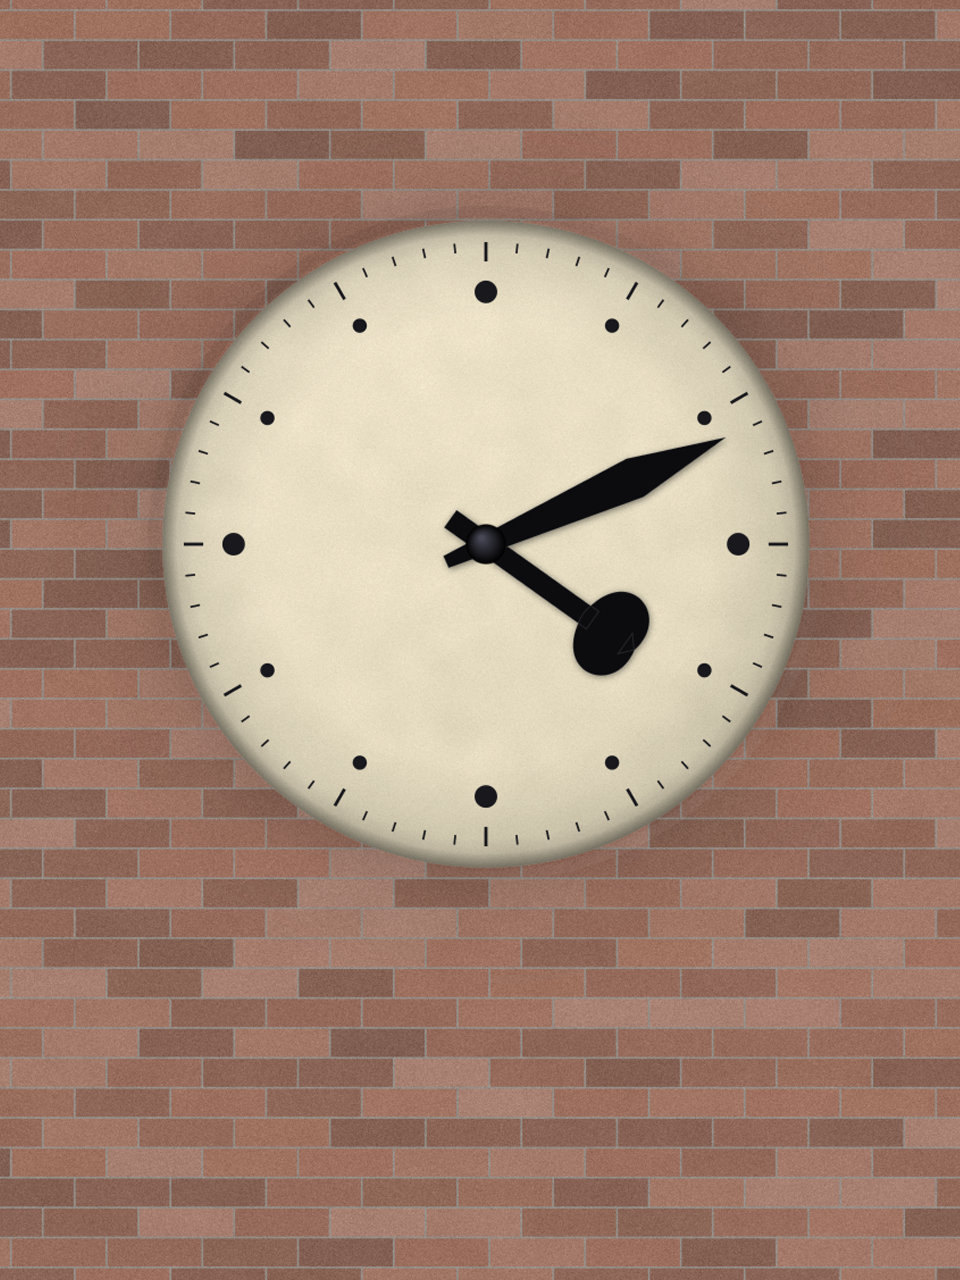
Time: **4:11**
